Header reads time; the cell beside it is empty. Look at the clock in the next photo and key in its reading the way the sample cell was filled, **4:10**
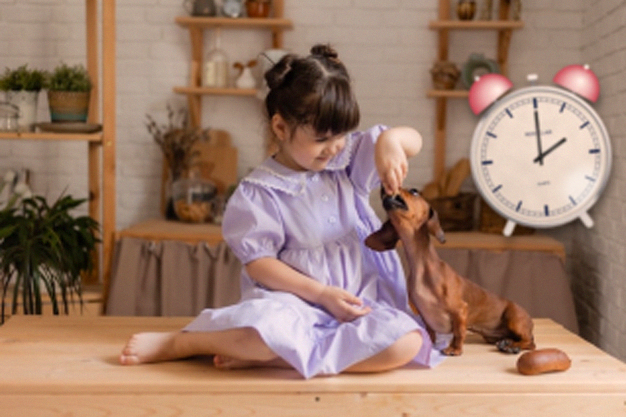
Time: **2:00**
